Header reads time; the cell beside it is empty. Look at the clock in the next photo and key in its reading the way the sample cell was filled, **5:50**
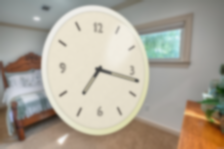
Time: **7:17**
